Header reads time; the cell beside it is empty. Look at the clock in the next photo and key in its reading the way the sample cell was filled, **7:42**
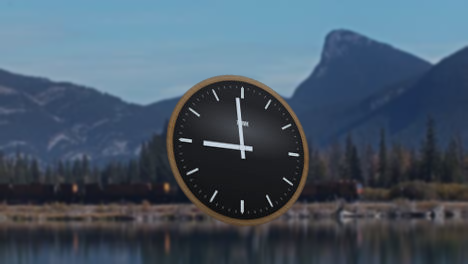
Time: **8:59**
